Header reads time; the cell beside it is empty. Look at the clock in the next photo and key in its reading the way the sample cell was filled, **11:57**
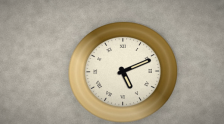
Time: **5:11**
